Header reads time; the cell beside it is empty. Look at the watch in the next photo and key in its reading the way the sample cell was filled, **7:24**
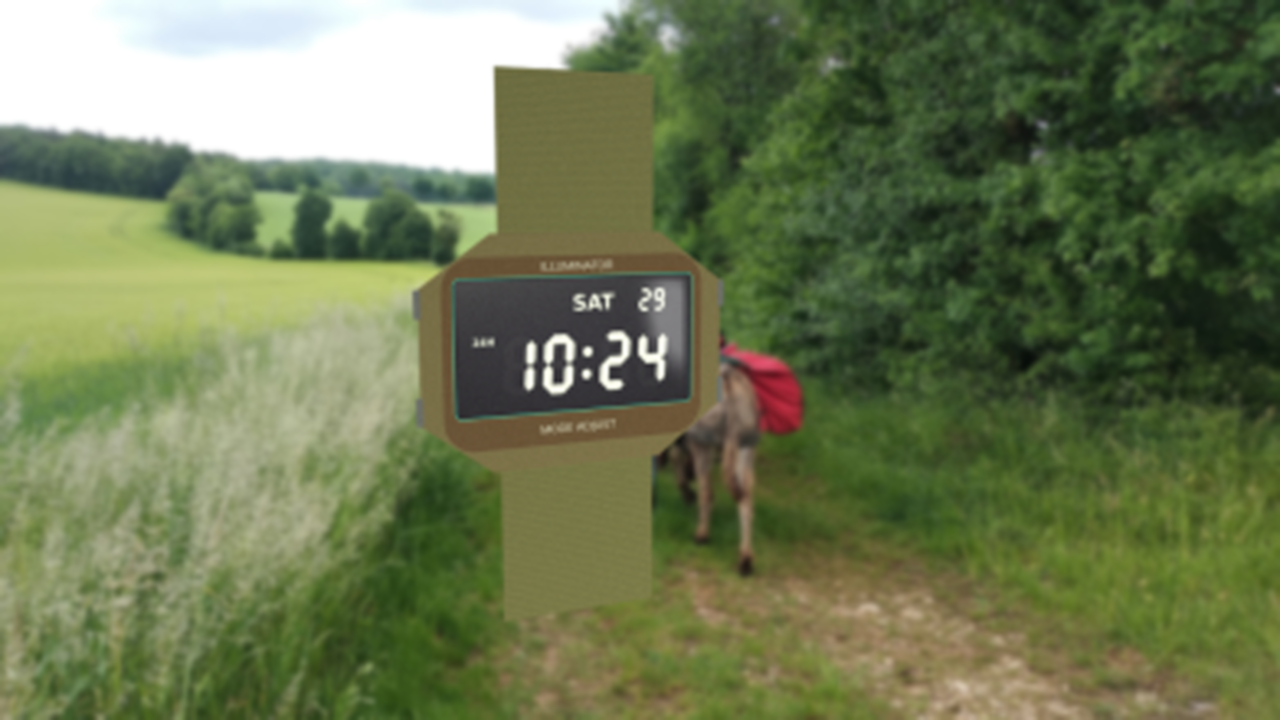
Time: **10:24**
